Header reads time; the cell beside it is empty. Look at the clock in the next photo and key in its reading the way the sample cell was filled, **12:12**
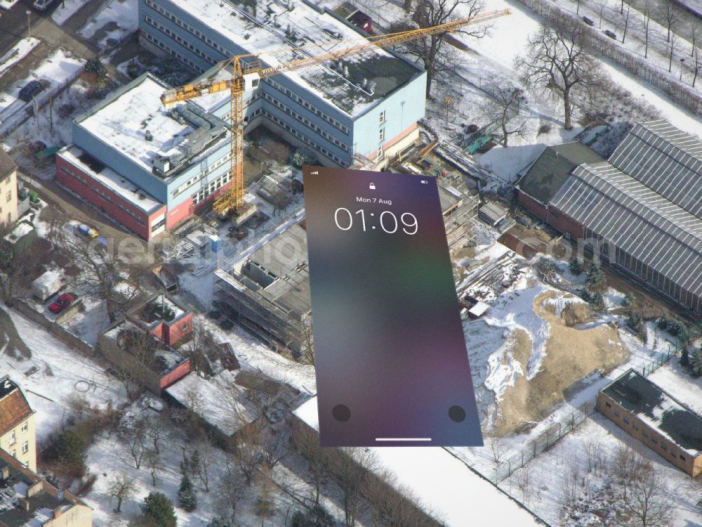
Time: **1:09**
